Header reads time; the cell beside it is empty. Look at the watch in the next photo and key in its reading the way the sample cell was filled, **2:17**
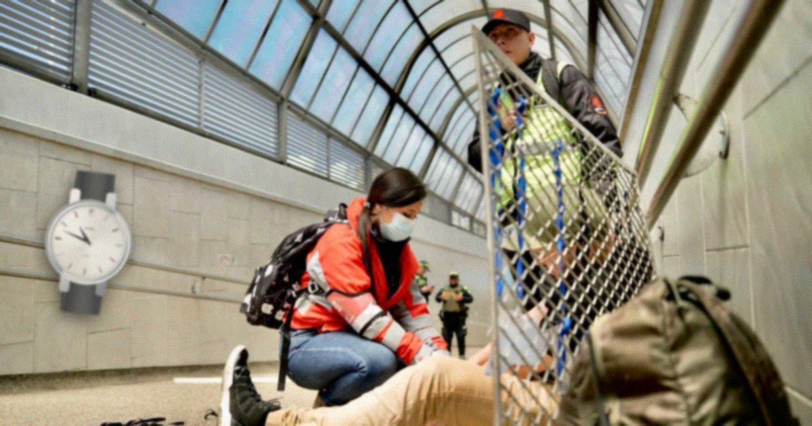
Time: **10:48**
